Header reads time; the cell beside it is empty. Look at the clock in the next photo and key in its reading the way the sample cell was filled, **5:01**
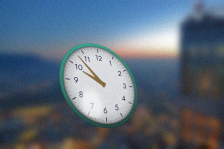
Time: **9:53**
